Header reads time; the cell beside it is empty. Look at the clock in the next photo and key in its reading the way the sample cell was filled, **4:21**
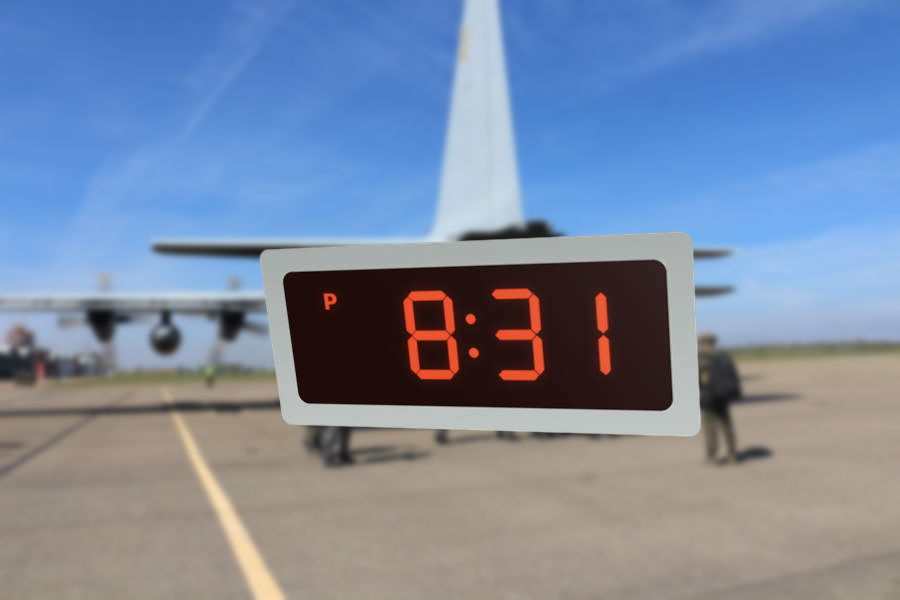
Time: **8:31**
